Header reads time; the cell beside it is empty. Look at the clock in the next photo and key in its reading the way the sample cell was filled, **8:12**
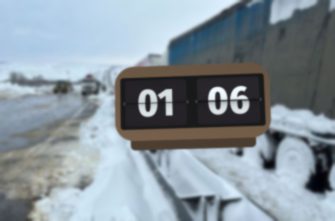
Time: **1:06**
